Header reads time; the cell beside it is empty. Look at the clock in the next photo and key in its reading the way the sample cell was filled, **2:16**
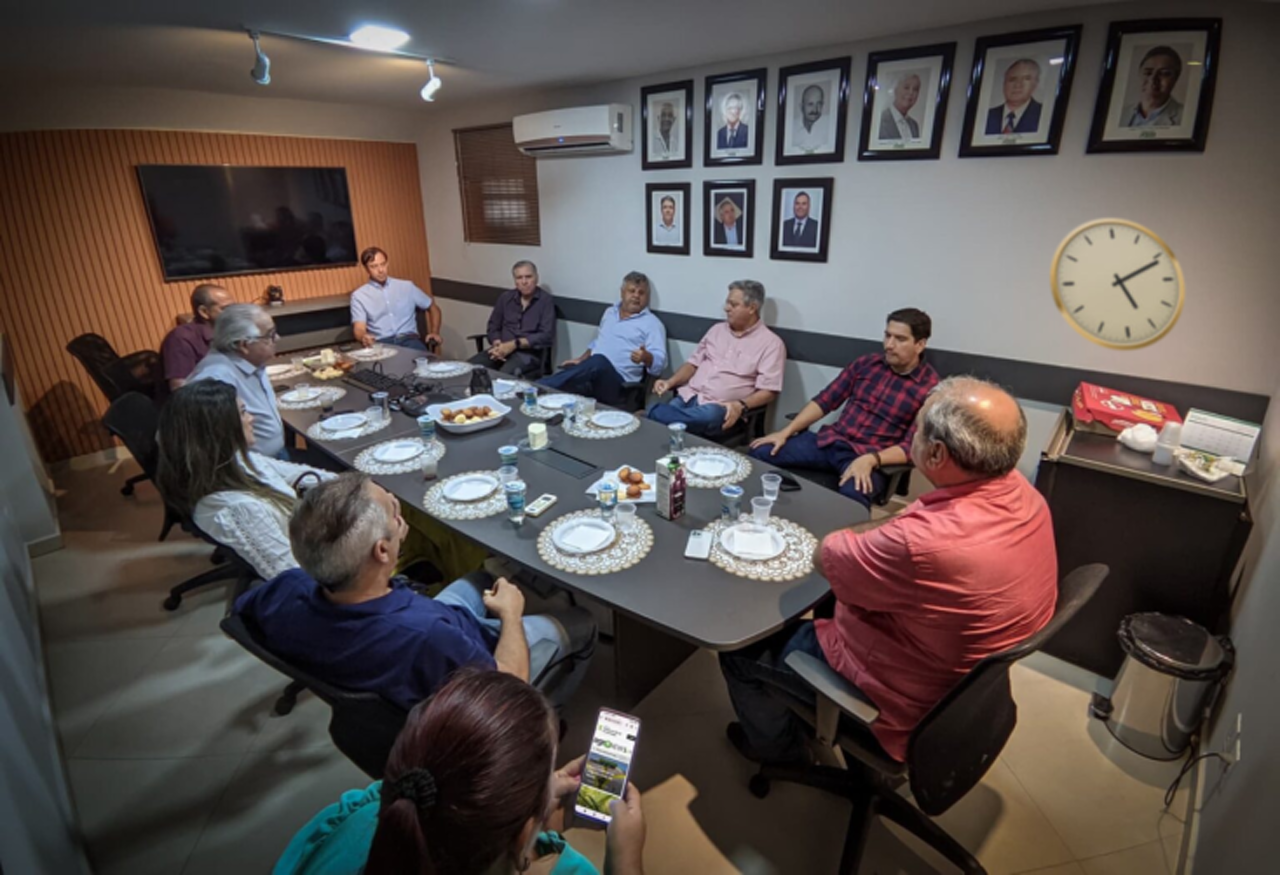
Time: **5:11**
